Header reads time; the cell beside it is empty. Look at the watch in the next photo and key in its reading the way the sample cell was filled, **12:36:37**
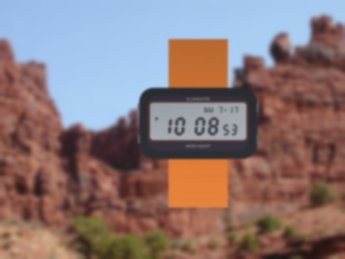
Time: **10:08:53**
